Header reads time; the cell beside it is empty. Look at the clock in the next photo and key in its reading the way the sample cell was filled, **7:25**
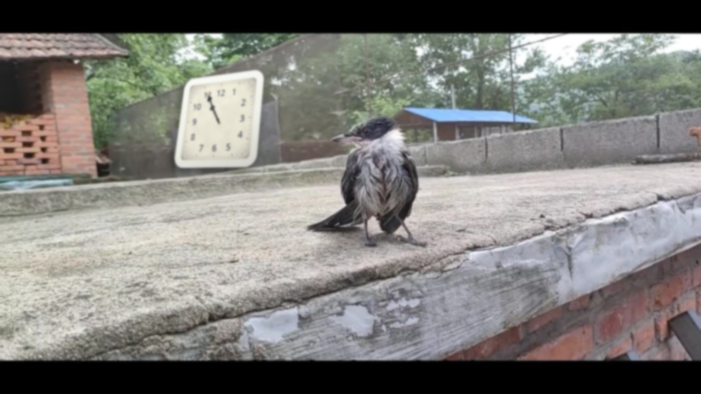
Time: **10:55**
